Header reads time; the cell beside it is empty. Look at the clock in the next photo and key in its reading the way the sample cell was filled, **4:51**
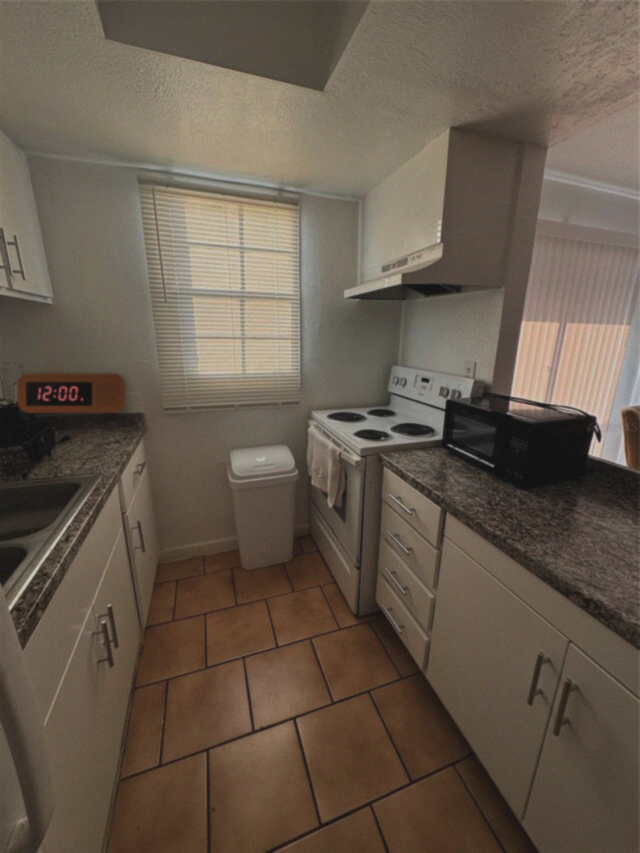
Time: **12:00**
